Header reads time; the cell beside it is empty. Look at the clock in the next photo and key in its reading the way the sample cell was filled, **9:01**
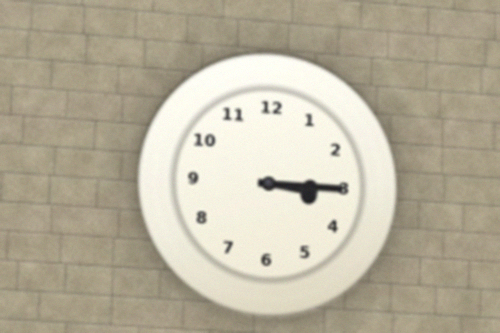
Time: **3:15**
